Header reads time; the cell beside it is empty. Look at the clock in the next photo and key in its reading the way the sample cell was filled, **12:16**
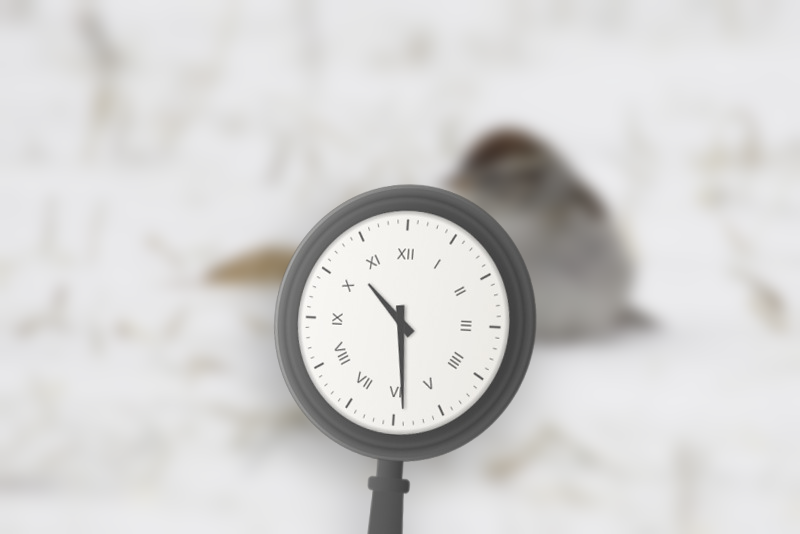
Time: **10:29**
